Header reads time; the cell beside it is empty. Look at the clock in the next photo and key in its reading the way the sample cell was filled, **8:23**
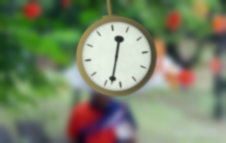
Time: **12:33**
